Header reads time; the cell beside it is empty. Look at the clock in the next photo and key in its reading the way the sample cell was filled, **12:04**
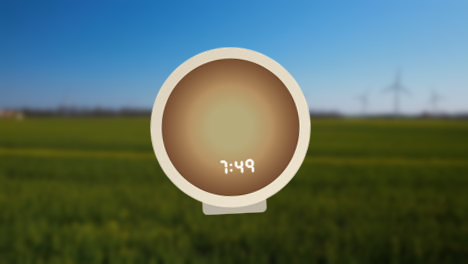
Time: **7:49**
